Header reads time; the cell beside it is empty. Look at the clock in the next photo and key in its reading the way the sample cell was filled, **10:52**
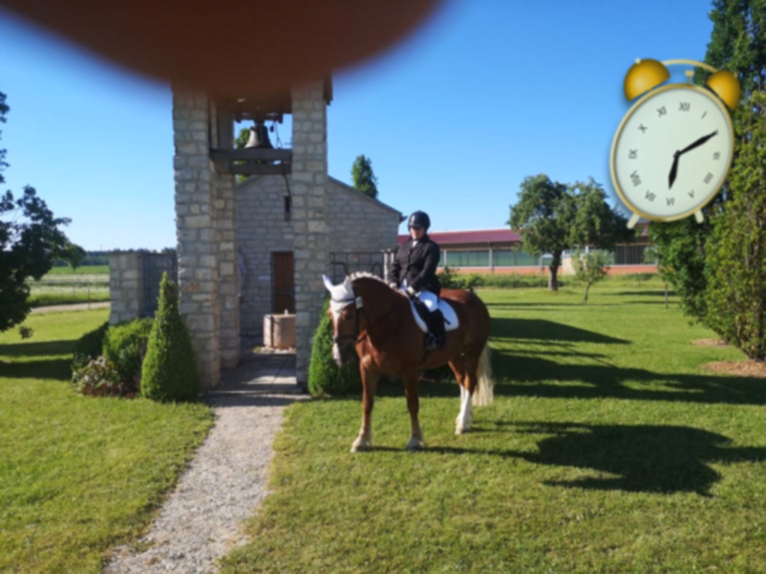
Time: **6:10**
